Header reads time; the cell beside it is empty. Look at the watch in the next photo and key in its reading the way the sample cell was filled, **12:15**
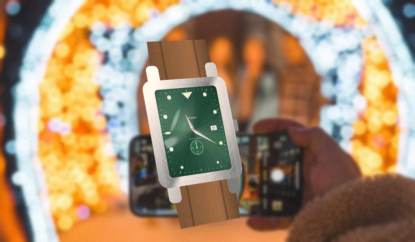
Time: **11:21**
